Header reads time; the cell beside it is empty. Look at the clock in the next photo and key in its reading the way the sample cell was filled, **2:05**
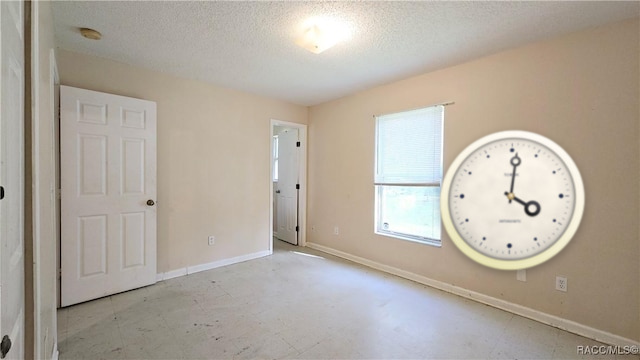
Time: **4:01**
